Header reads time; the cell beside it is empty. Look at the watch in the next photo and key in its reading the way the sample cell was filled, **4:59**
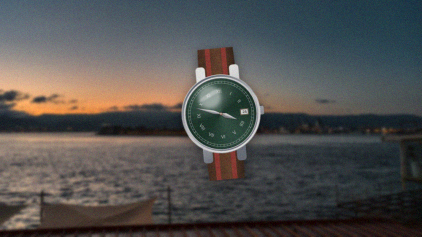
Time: **3:48**
